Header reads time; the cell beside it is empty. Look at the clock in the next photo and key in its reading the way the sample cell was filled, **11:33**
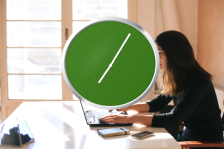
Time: **7:05**
